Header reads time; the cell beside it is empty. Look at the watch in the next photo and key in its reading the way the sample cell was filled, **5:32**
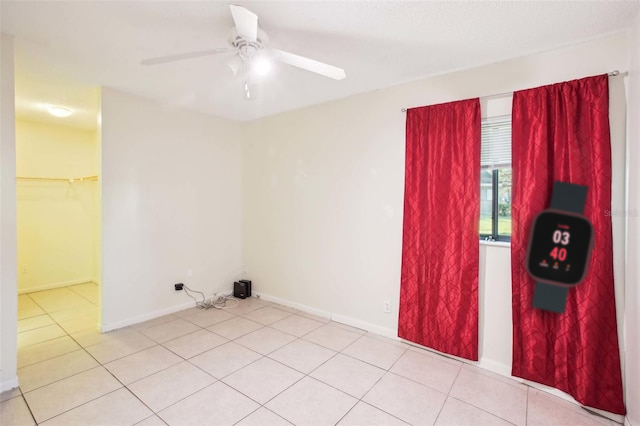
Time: **3:40**
